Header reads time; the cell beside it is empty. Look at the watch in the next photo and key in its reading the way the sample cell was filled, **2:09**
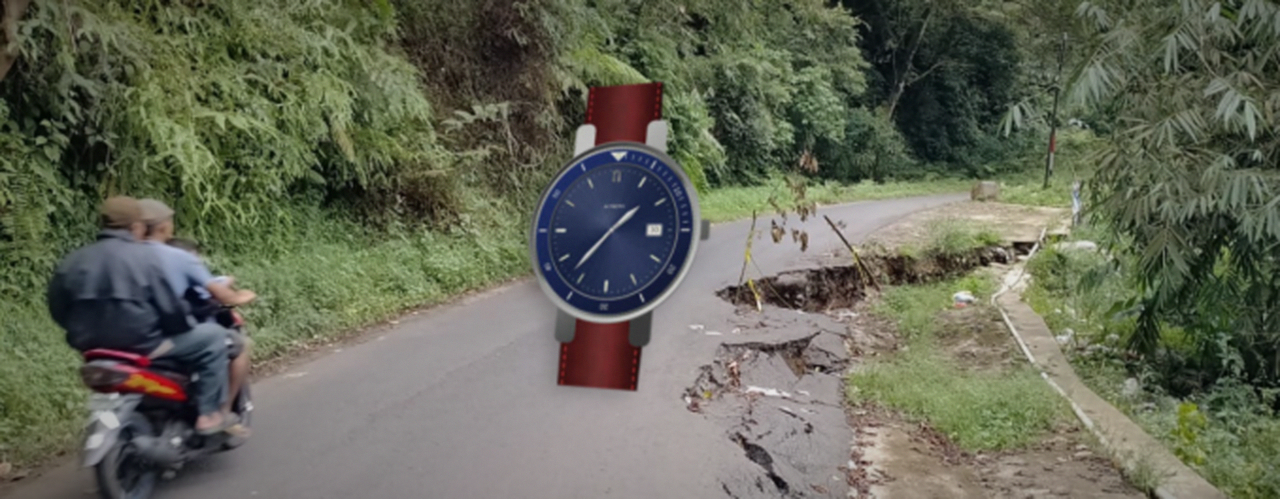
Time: **1:37**
